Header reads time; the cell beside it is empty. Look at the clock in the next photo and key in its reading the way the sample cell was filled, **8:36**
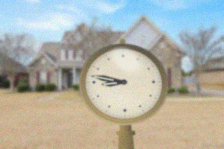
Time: **8:47**
